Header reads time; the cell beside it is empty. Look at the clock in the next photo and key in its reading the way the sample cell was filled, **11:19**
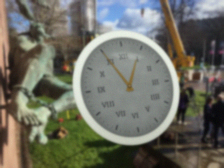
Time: **12:55**
